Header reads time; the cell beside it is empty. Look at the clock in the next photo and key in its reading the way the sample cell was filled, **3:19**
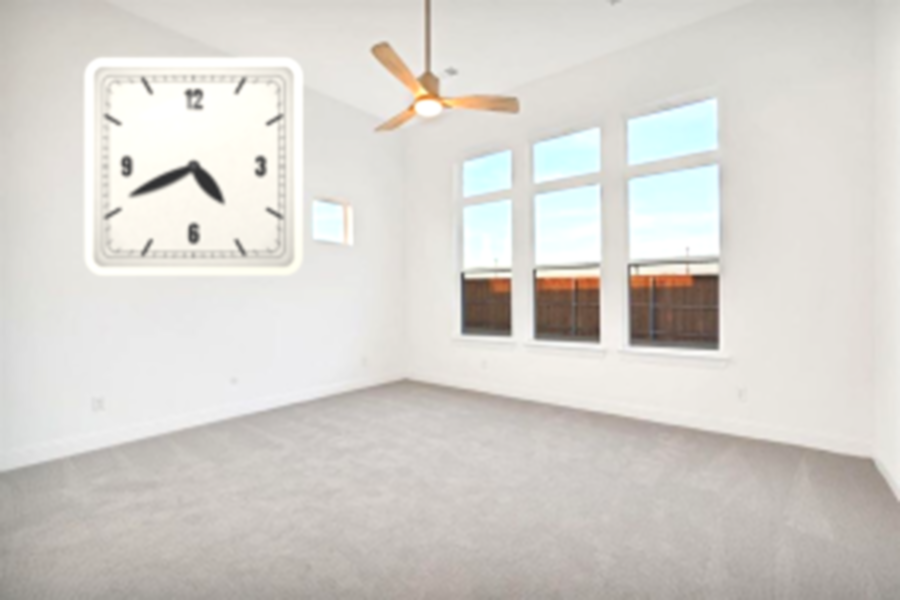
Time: **4:41**
